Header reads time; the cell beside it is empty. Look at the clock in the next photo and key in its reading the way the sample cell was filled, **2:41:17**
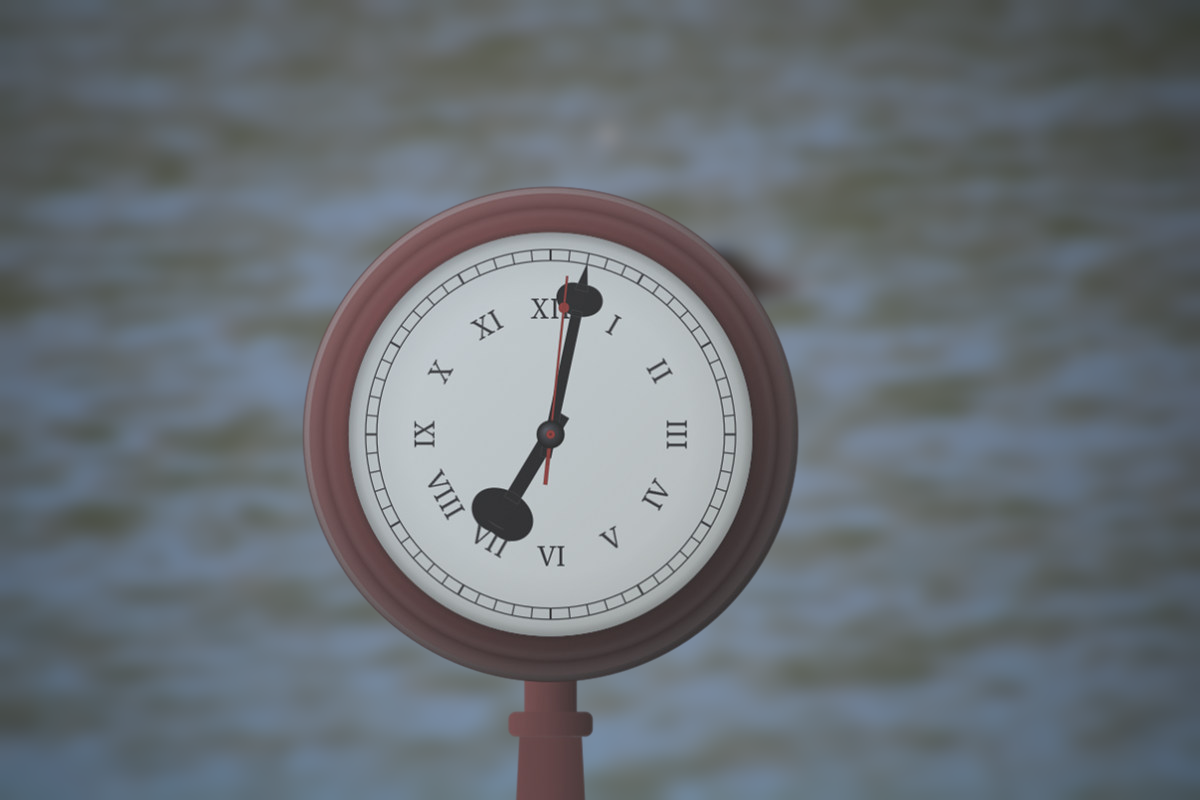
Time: **7:02:01**
